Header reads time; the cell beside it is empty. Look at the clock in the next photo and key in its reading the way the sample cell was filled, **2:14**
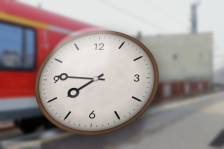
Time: **7:46**
